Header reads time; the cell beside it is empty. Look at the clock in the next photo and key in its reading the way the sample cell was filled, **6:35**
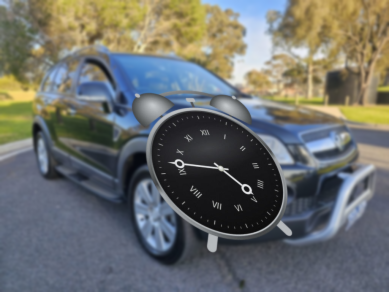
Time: **4:47**
